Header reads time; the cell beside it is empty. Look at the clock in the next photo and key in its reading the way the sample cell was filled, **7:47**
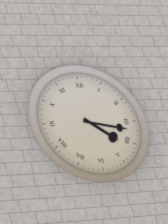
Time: **4:17**
